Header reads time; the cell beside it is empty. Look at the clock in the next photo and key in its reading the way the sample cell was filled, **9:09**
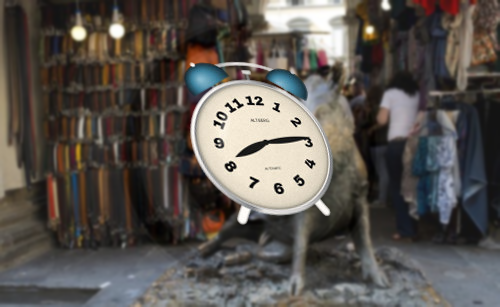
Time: **8:14**
